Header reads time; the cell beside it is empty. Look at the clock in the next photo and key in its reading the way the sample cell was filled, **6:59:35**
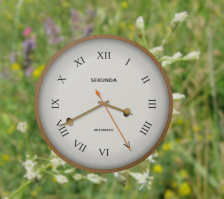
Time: **3:40:25**
